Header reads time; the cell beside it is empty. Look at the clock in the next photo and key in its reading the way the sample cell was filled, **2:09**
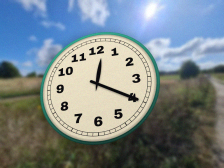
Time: **12:20**
